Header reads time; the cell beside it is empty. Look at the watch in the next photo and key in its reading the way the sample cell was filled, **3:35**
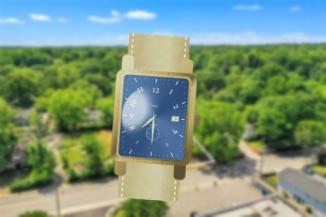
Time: **7:30**
